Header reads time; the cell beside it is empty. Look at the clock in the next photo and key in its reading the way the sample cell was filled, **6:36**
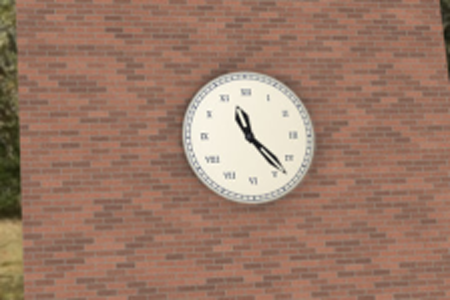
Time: **11:23**
